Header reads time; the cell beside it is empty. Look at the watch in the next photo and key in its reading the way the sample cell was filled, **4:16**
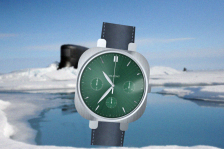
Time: **10:36**
